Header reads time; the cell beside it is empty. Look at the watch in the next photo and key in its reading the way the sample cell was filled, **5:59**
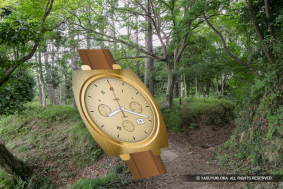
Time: **8:19**
